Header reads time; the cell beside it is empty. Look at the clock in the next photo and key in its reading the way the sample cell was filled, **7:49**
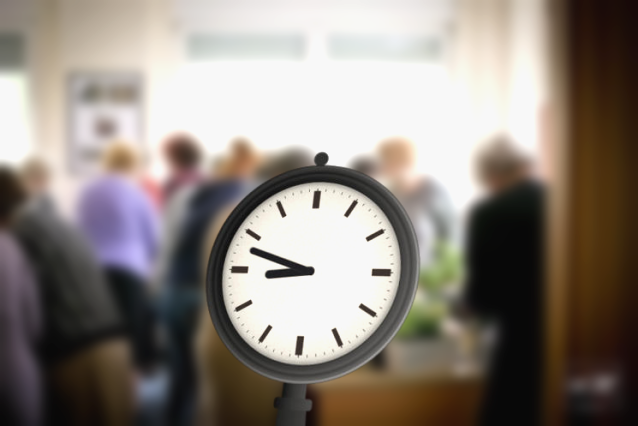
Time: **8:48**
